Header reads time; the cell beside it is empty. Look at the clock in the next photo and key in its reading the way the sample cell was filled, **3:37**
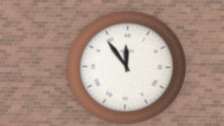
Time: **11:54**
